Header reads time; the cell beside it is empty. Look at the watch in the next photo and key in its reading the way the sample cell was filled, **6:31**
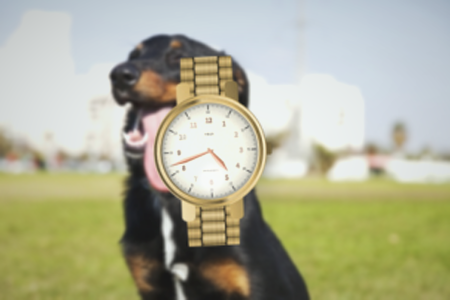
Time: **4:42**
